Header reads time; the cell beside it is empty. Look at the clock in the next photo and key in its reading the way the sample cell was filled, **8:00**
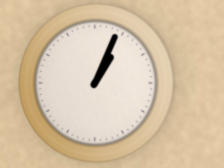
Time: **1:04**
